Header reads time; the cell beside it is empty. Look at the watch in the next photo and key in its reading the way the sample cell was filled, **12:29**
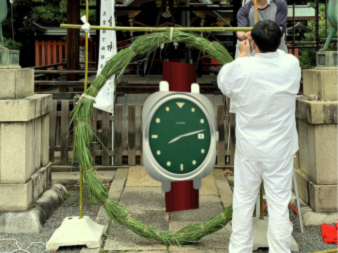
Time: **8:13**
